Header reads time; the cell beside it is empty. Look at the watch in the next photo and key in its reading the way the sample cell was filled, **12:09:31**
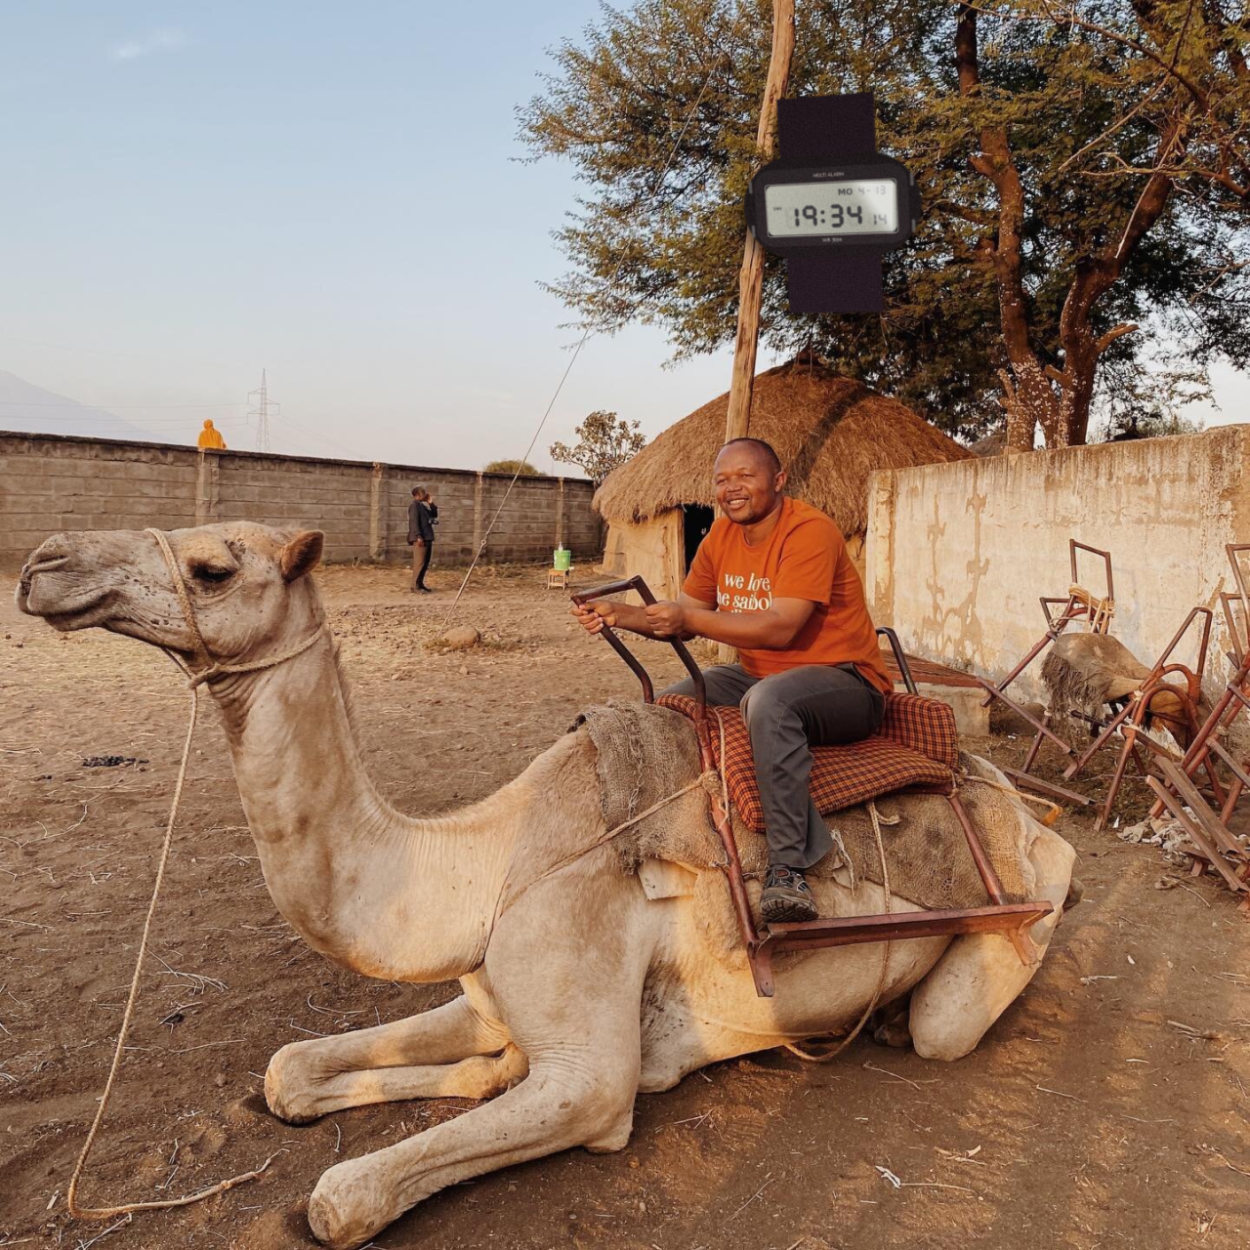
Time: **19:34:14**
